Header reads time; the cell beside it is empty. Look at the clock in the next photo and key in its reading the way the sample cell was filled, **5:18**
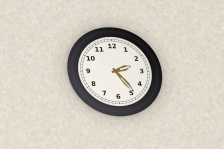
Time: **2:24**
